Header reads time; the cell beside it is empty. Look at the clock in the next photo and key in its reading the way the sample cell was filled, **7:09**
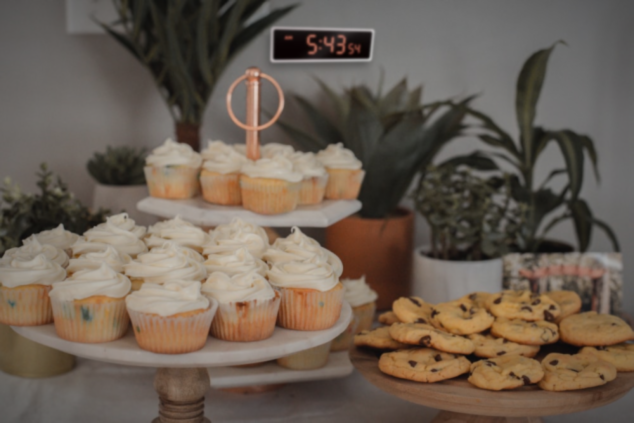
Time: **5:43**
